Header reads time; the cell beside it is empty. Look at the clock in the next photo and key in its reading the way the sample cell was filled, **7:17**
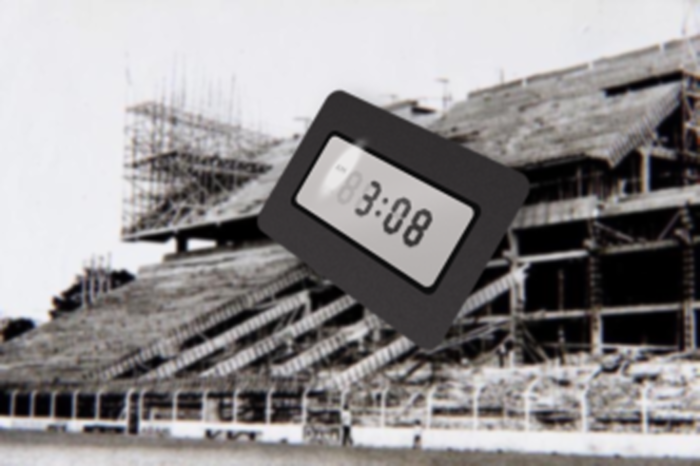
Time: **3:08**
